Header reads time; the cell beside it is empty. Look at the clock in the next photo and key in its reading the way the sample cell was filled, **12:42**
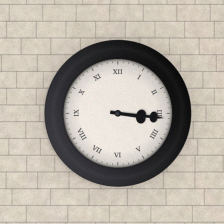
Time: **3:16**
